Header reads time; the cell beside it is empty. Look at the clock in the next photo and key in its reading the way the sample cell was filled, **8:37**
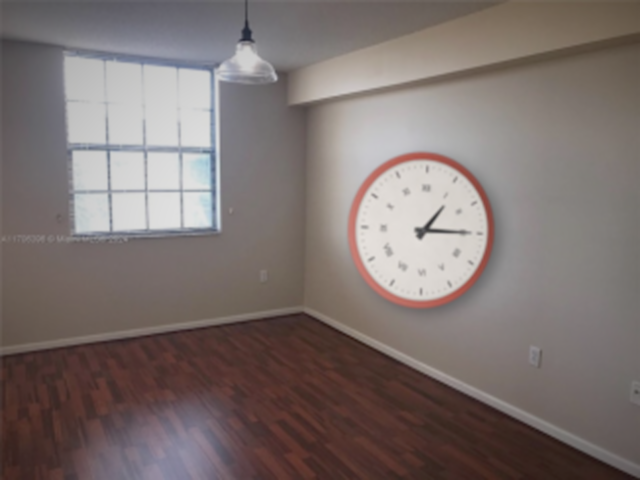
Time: **1:15**
